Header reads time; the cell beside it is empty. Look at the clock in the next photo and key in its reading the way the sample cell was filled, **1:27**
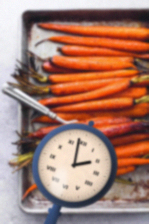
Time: **1:58**
